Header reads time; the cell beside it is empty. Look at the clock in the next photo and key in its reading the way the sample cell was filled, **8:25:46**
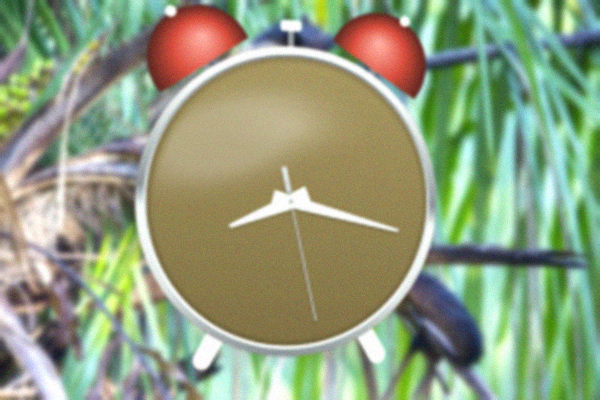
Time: **8:17:28**
